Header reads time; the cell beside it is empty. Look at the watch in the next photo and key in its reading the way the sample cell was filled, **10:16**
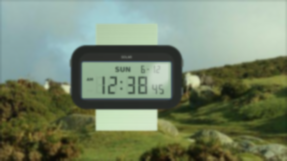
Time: **12:38**
